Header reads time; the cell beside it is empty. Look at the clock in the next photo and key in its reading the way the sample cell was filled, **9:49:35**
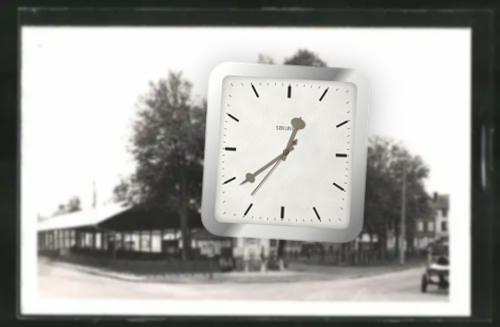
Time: **12:38:36**
